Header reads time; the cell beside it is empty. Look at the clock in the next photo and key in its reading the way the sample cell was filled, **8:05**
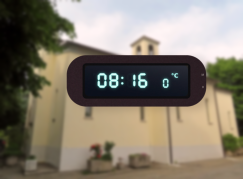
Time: **8:16**
